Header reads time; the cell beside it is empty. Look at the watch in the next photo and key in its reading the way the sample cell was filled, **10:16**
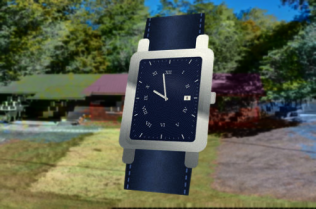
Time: **9:58**
